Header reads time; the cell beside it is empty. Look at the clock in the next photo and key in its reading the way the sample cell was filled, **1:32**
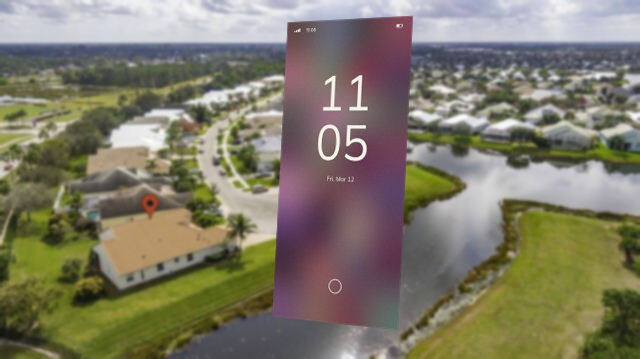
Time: **11:05**
